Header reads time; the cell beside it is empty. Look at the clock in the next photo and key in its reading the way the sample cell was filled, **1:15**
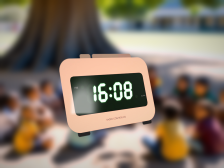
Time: **16:08**
